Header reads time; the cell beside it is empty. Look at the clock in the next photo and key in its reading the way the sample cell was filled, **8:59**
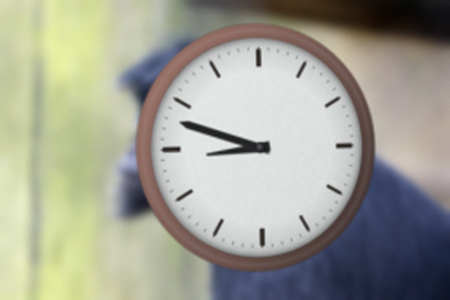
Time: **8:48**
